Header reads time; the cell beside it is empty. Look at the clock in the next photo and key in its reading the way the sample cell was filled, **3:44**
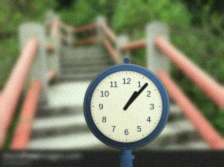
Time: **1:07**
